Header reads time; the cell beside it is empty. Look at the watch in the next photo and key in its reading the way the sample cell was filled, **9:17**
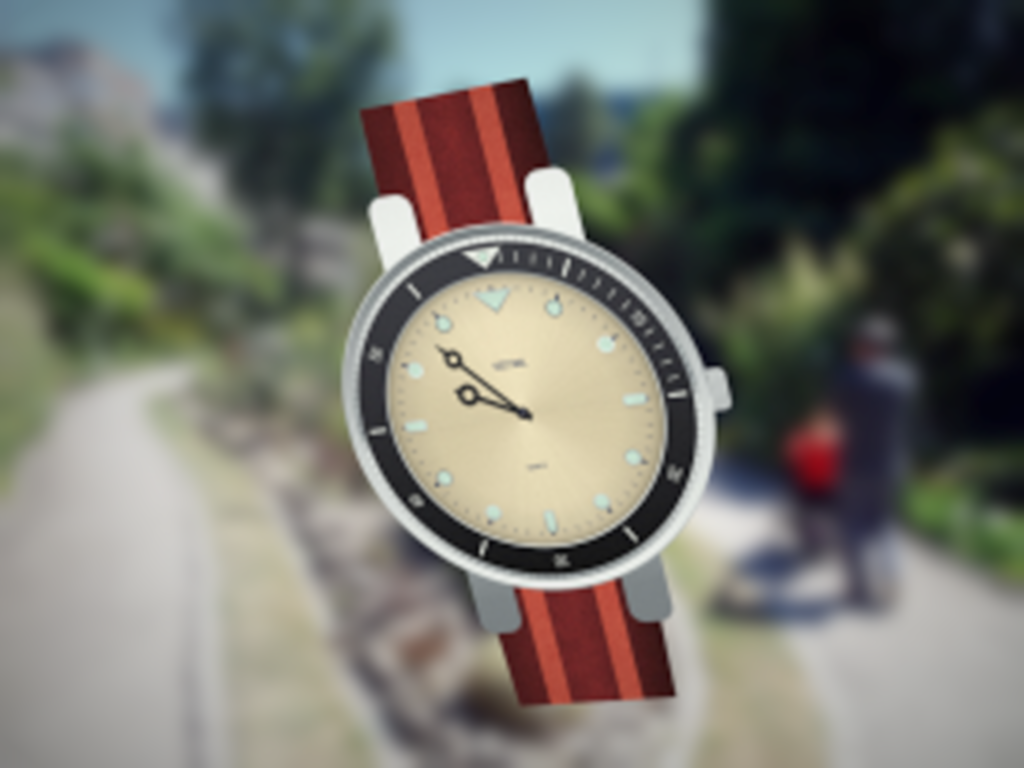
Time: **9:53**
